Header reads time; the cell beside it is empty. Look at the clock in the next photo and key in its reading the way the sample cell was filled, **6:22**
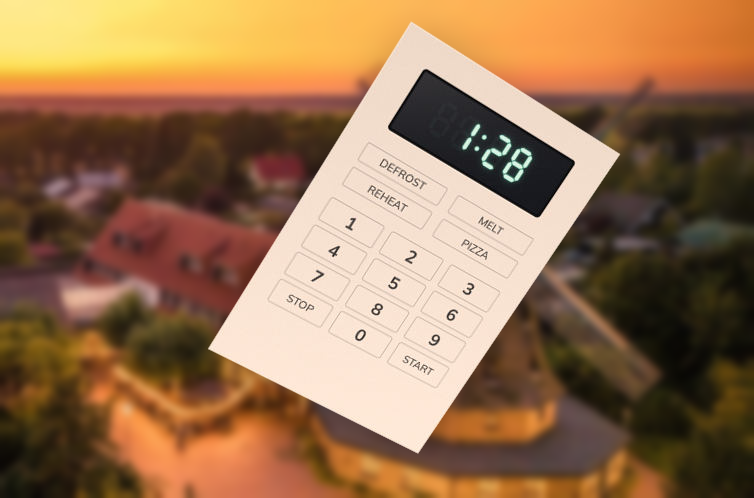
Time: **1:28**
